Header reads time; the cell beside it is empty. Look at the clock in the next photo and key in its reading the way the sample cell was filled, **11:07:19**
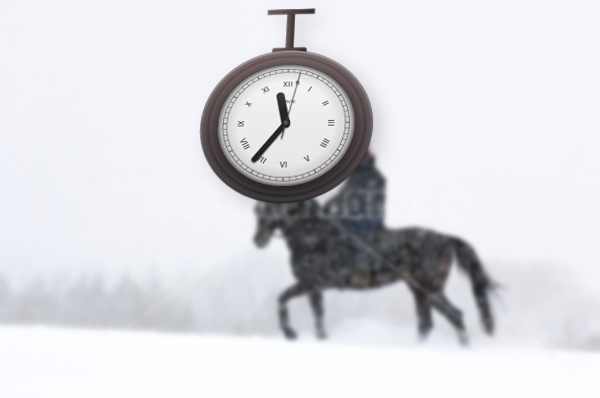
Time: **11:36:02**
